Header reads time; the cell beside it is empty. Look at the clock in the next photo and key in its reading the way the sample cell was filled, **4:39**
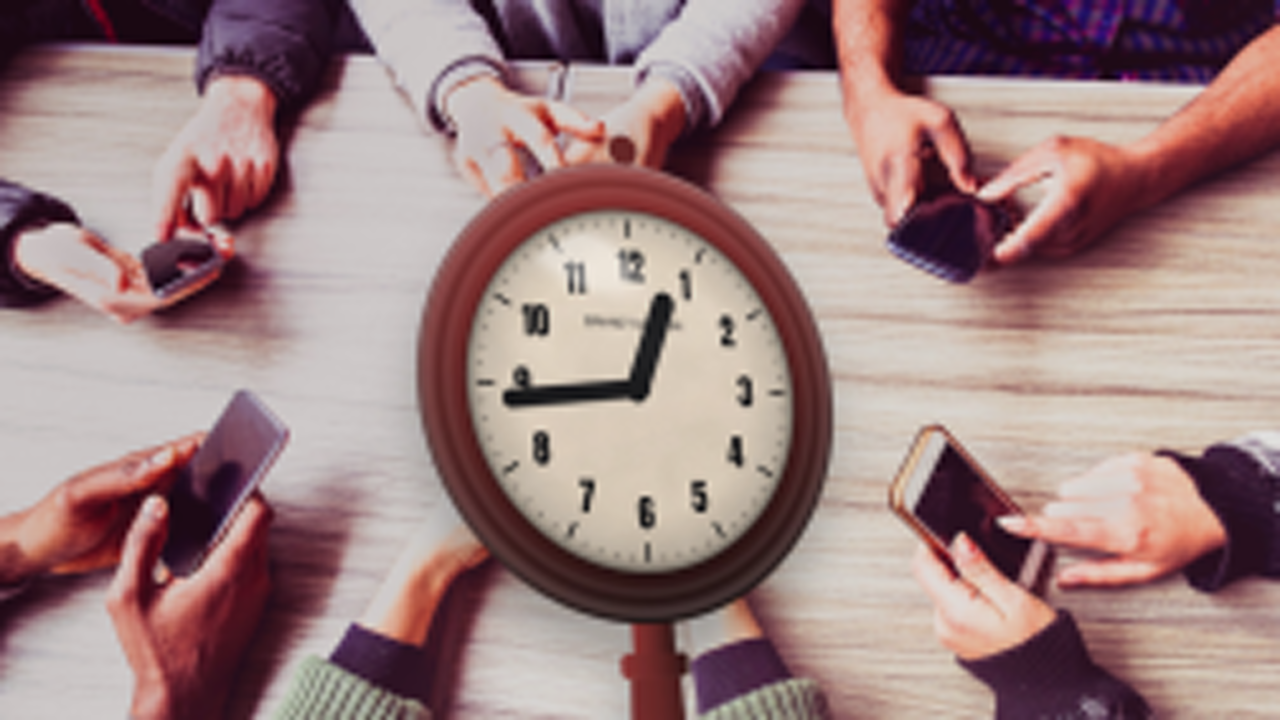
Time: **12:44**
